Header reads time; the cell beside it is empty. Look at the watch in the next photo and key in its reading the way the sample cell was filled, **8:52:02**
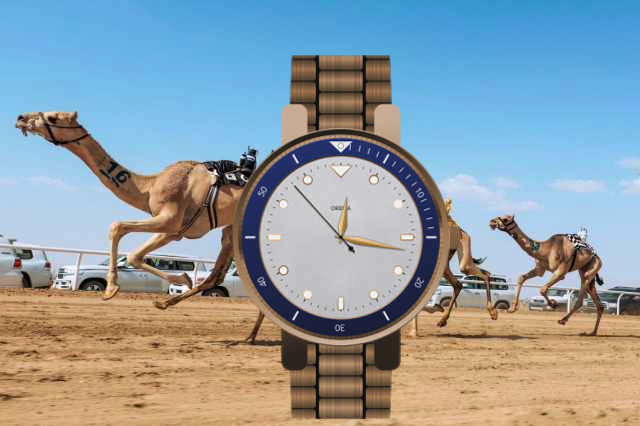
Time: **12:16:53**
